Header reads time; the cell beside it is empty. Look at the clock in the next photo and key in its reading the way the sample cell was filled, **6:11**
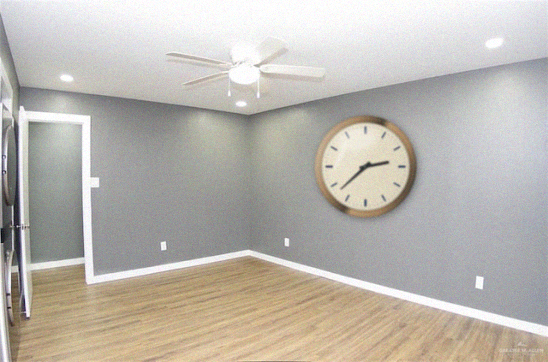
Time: **2:38**
